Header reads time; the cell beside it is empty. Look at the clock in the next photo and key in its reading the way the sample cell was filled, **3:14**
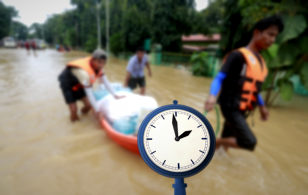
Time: **1:59**
